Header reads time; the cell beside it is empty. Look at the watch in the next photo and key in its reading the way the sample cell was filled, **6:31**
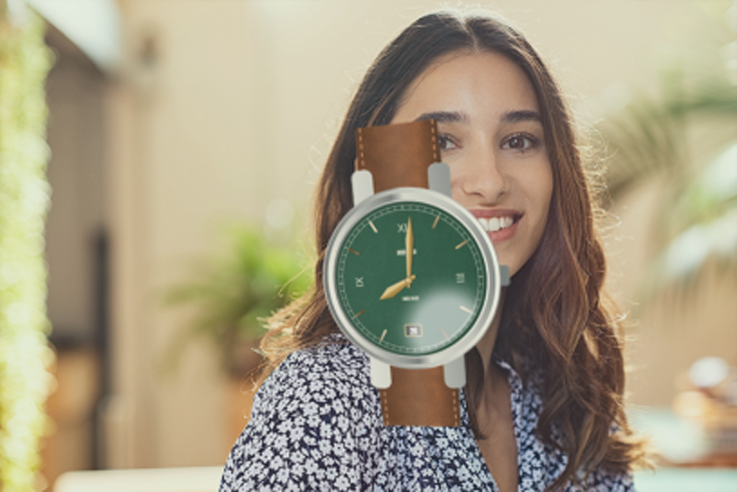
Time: **8:01**
